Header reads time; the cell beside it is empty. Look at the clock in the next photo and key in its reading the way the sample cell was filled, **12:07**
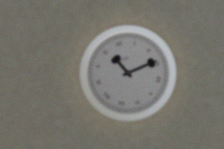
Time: **11:14**
